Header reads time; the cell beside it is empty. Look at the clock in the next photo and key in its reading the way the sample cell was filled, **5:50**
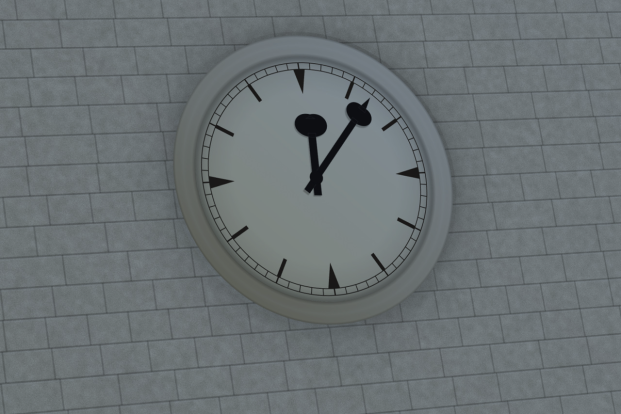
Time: **12:07**
